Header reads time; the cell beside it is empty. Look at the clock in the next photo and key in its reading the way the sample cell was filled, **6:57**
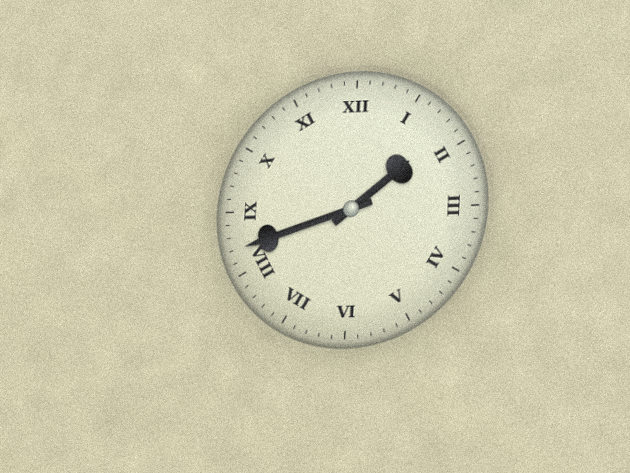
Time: **1:42**
